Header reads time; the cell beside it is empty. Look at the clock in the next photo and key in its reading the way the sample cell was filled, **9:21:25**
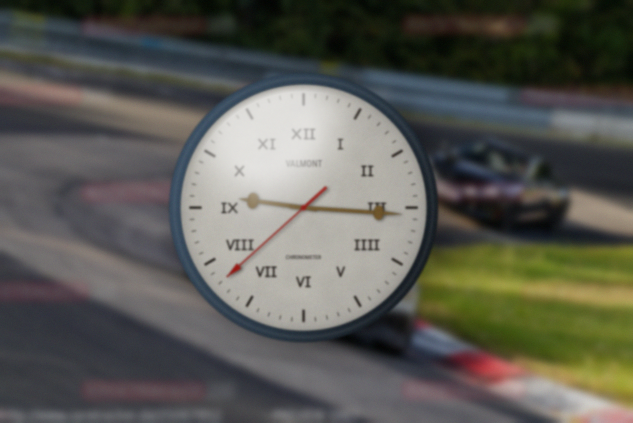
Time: **9:15:38**
